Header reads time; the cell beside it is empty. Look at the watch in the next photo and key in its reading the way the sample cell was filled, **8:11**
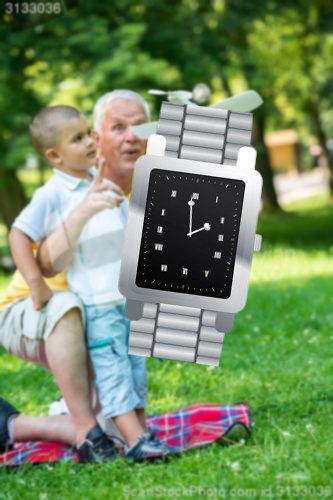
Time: **1:59**
